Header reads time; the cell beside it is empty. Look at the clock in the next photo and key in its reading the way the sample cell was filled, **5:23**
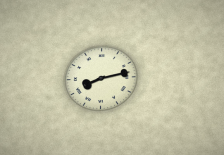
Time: **8:13**
